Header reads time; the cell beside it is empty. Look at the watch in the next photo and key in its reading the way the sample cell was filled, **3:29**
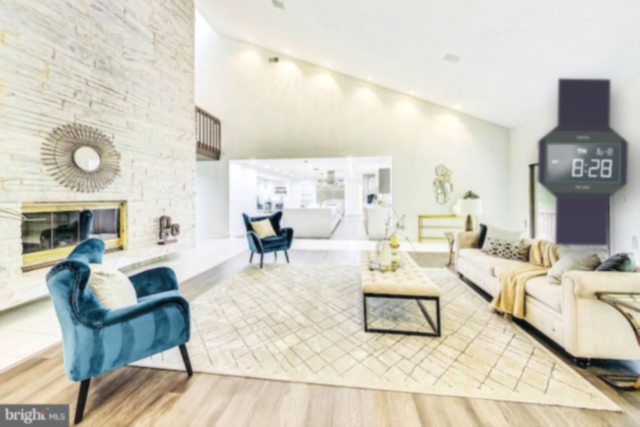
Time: **8:28**
